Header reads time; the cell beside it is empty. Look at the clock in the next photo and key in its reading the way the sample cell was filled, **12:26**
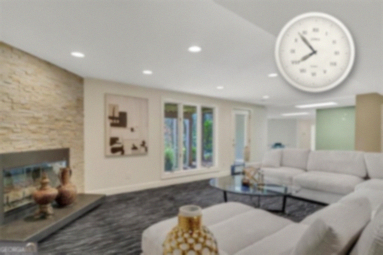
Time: **7:53**
